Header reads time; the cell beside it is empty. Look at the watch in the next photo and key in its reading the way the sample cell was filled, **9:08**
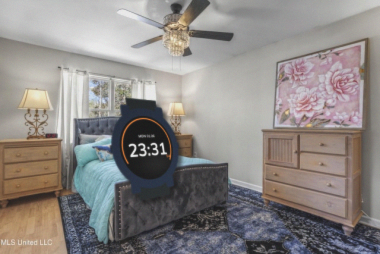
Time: **23:31**
